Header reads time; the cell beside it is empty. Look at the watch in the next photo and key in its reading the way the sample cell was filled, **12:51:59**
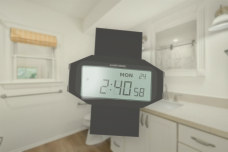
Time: **2:40:58**
